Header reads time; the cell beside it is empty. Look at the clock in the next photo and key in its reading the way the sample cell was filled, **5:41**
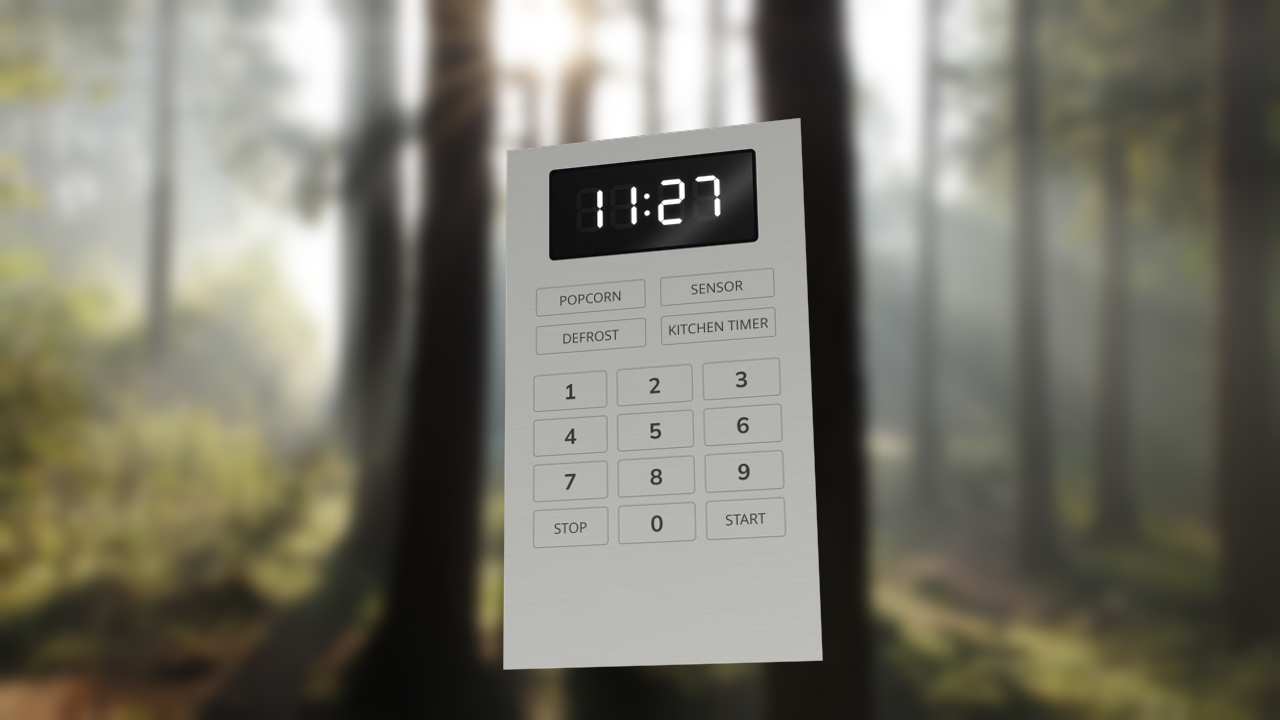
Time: **11:27**
